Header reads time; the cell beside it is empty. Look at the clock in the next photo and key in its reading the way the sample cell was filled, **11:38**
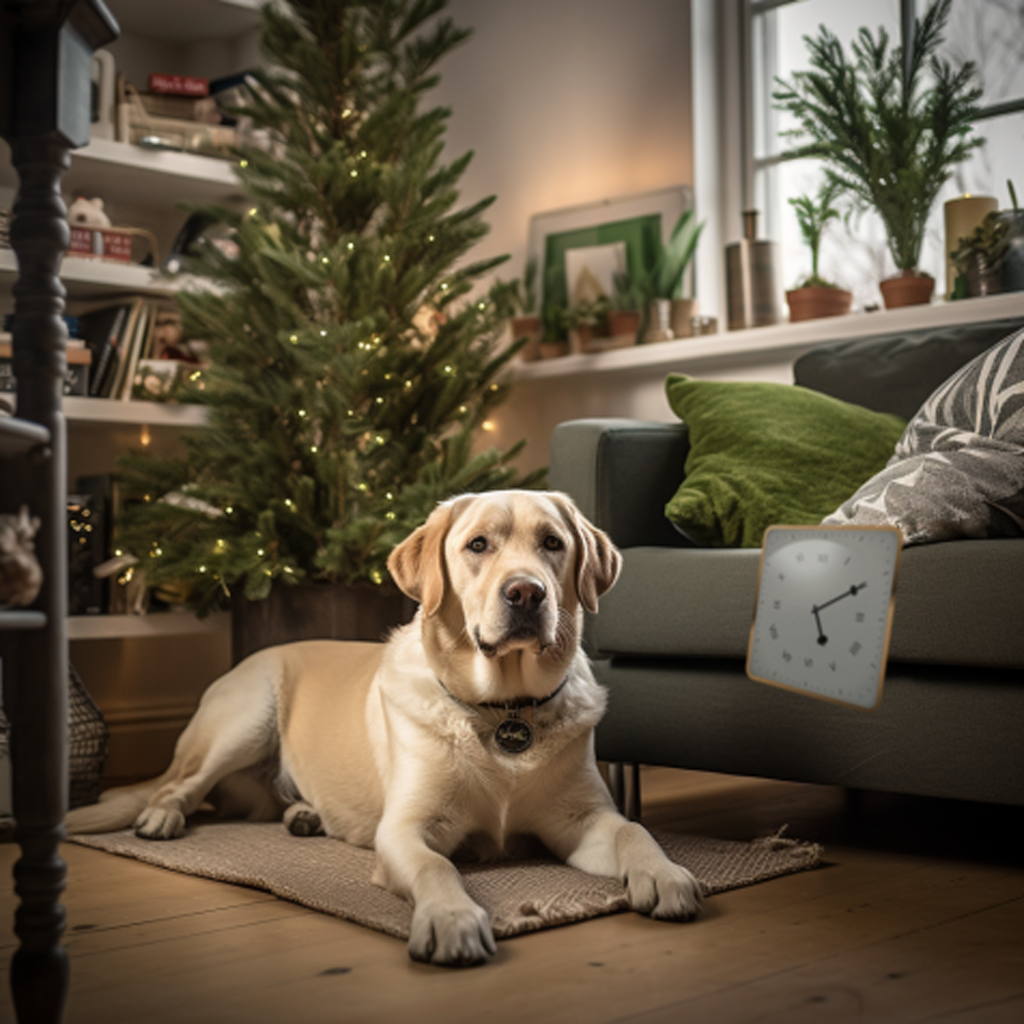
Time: **5:10**
